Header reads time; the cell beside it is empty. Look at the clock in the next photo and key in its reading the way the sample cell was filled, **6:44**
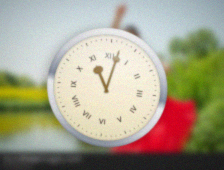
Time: **11:02**
